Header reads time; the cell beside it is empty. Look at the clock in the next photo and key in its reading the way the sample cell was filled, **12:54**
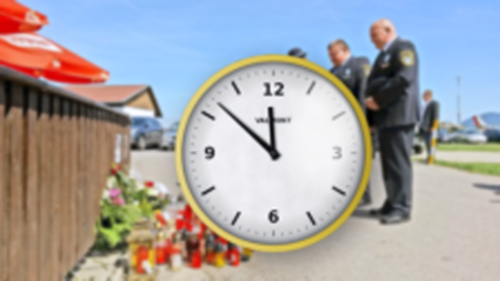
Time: **11:52**
